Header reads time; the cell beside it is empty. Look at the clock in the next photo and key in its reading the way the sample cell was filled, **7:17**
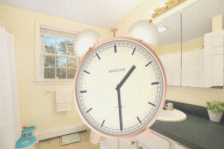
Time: **1:30**
